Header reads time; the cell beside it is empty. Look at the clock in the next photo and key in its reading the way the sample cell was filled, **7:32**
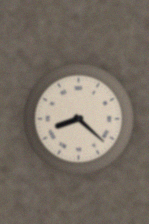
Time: **8:22**
